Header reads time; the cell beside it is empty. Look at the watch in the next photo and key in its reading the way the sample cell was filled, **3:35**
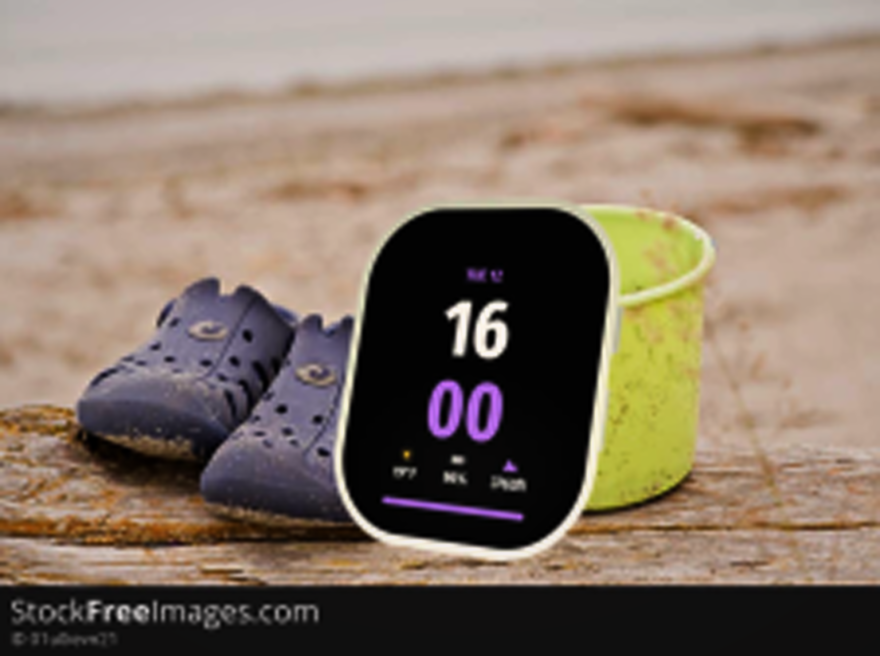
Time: **16:00**
